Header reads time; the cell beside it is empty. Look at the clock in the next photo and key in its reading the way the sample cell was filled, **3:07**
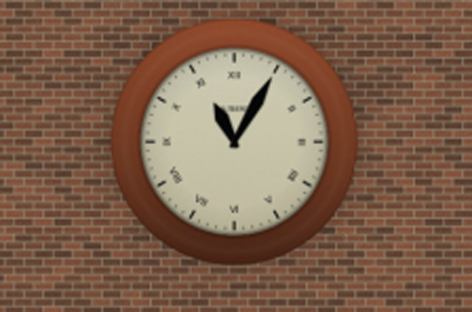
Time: **11:05**
